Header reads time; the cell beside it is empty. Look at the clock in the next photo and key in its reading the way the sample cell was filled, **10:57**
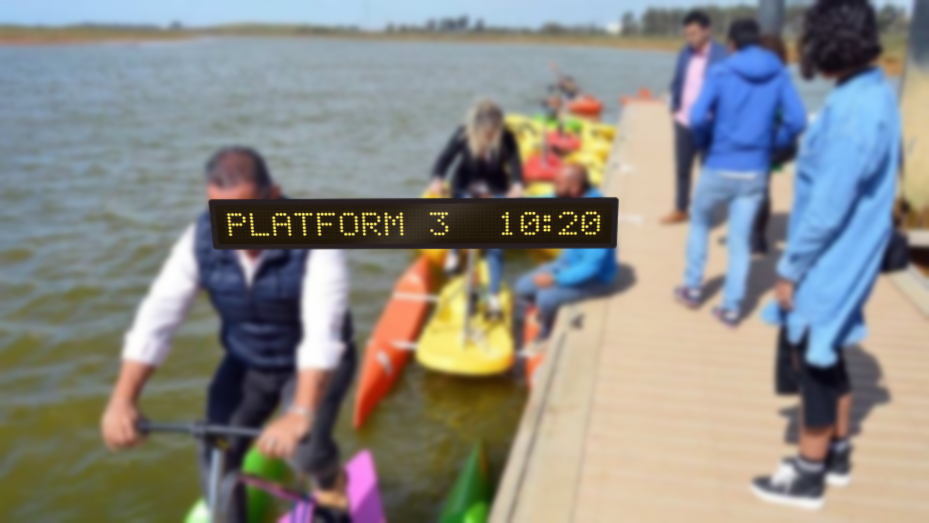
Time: **10:20**
